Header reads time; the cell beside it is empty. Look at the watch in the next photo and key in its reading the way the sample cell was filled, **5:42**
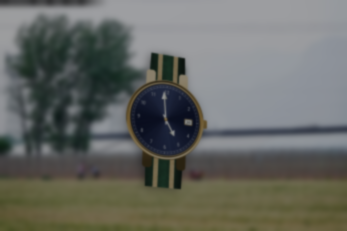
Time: **4:59**
